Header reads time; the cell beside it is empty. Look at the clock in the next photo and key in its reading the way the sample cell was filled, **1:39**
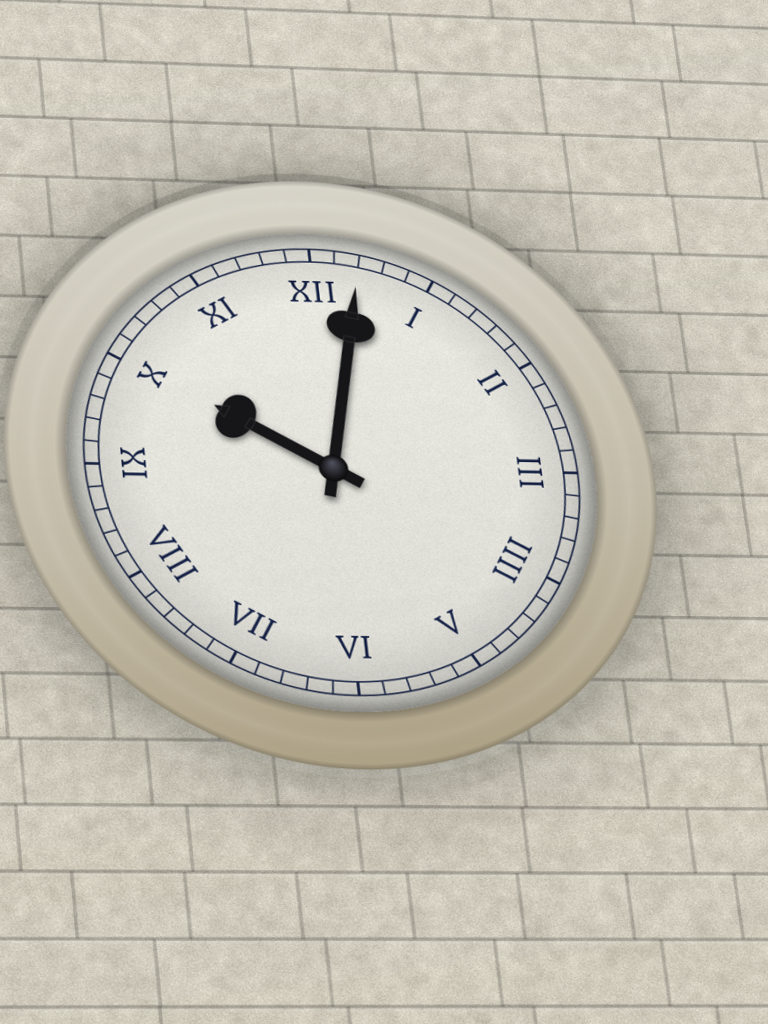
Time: **10:02**
